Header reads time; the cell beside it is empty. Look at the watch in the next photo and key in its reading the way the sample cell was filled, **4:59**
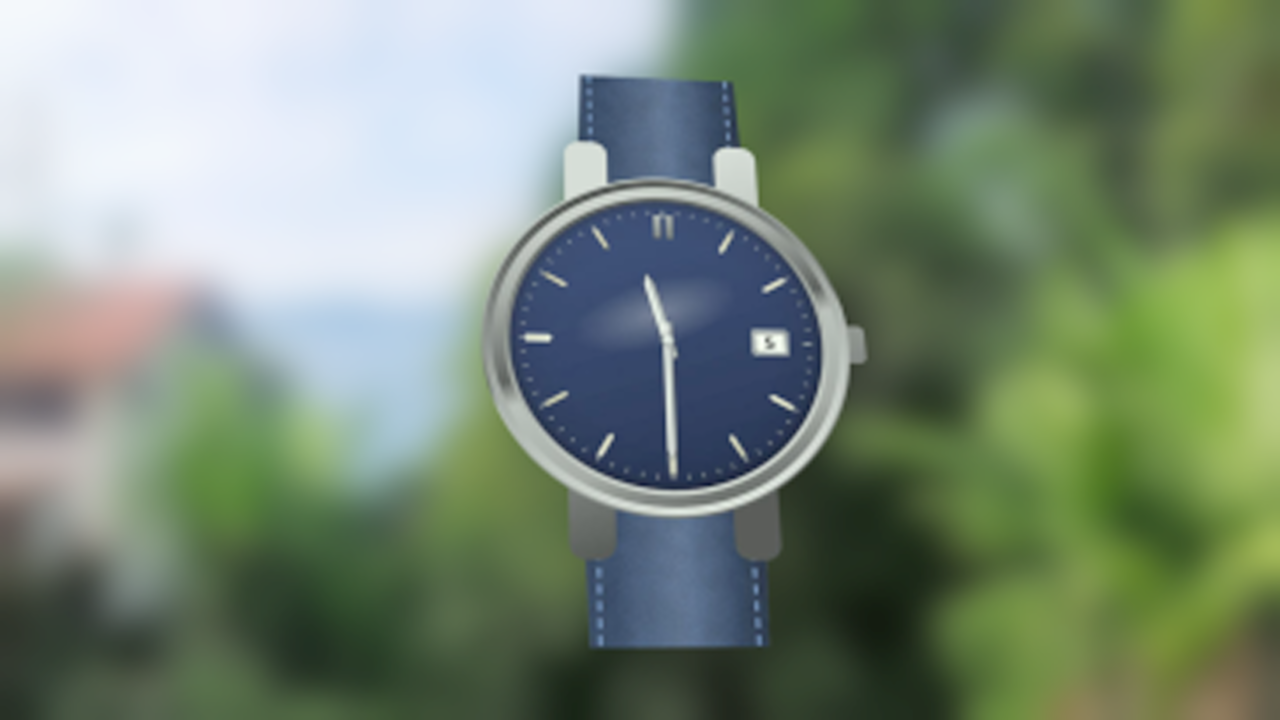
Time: **11:30**
